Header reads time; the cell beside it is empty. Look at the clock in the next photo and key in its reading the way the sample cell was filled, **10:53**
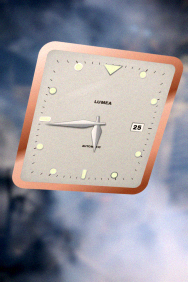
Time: **5:44**
